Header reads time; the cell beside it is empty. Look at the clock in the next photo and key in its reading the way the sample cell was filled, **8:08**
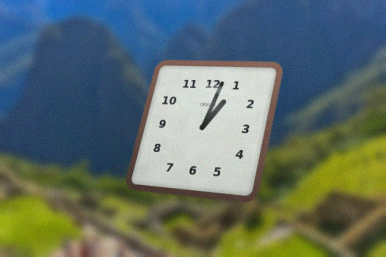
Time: **1:02**
